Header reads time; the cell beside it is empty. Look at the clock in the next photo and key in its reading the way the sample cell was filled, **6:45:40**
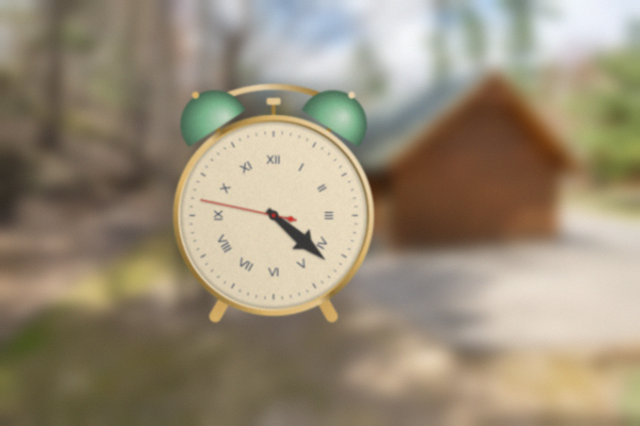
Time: **4:21:47**
